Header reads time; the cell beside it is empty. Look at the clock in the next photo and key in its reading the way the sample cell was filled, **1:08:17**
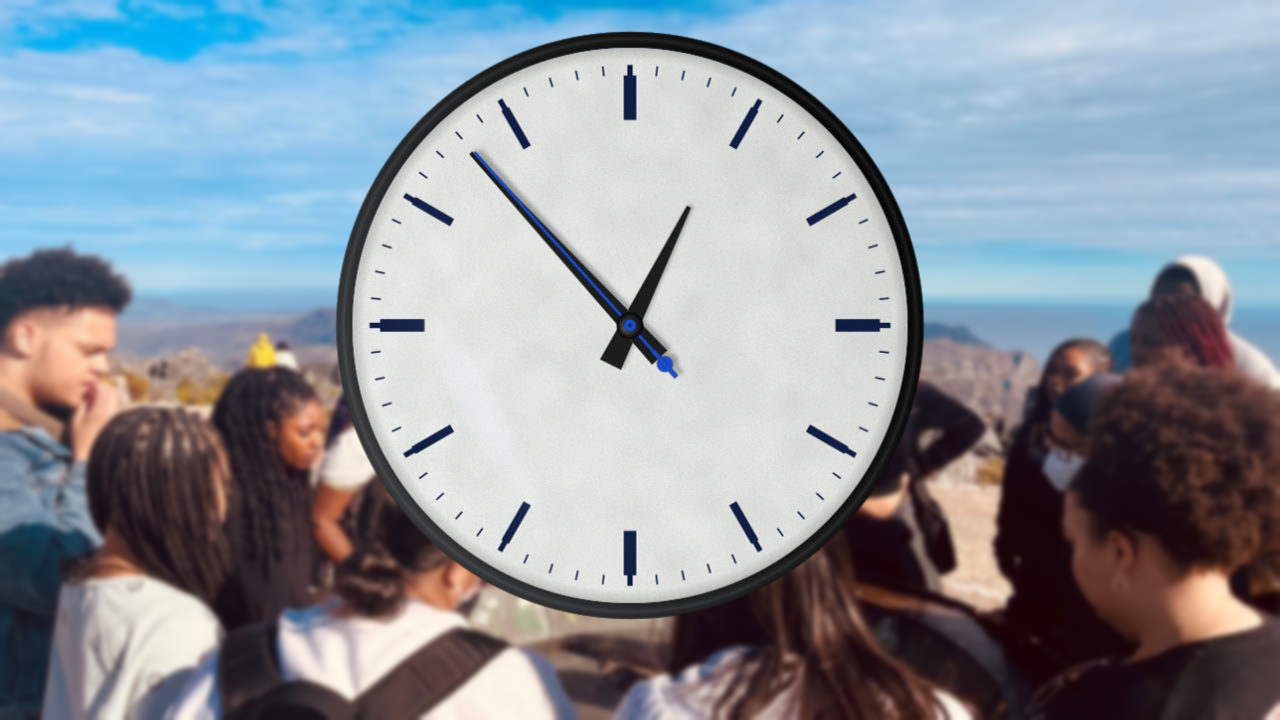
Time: **12:52:53**
